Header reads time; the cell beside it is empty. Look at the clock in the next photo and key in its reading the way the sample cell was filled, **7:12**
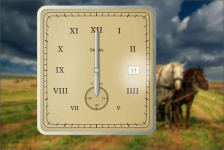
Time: **6:00**
